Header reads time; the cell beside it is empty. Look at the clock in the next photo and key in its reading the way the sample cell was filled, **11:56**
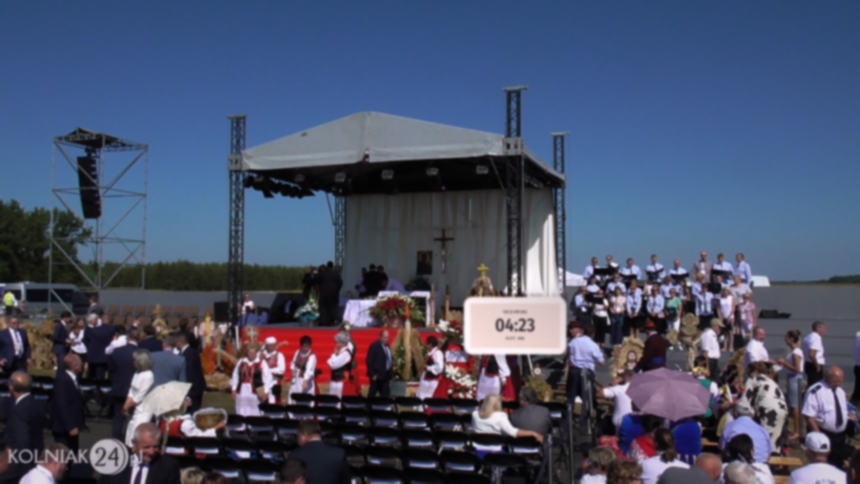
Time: **4:23**
